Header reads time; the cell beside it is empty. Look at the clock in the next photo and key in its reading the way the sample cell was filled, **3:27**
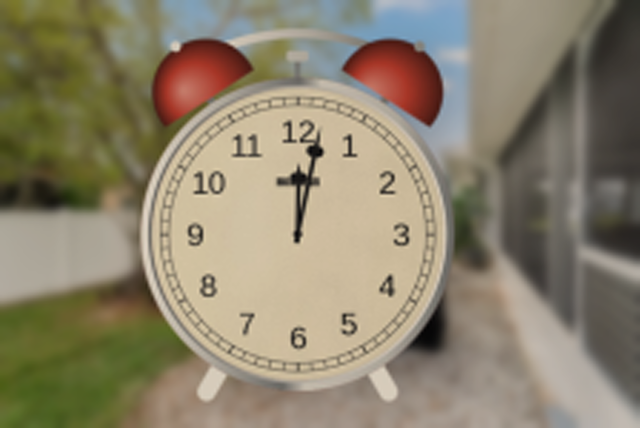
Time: **12:02**
